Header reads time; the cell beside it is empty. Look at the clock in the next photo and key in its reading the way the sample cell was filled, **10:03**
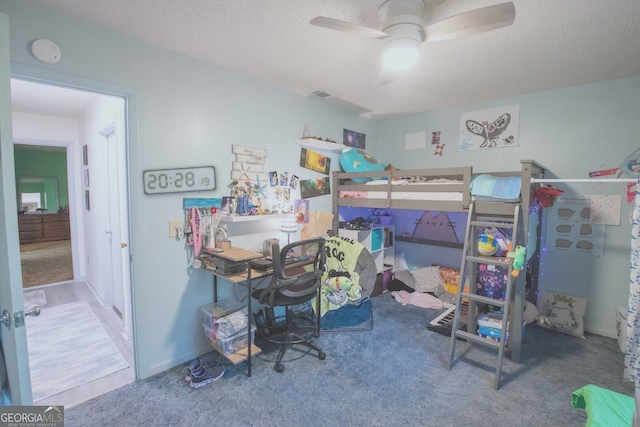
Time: **20:28**
